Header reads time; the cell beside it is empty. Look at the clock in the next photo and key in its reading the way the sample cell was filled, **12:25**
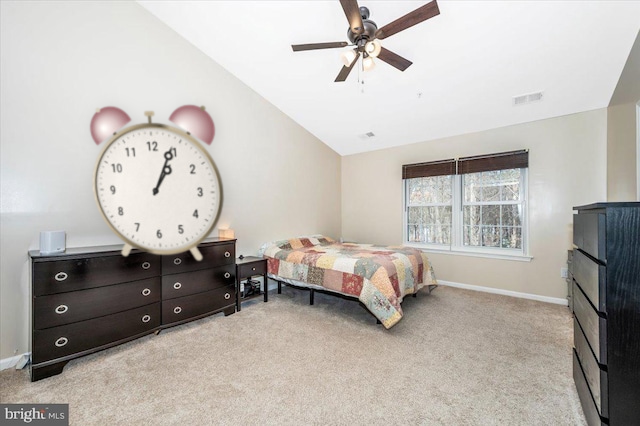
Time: **1:04**
